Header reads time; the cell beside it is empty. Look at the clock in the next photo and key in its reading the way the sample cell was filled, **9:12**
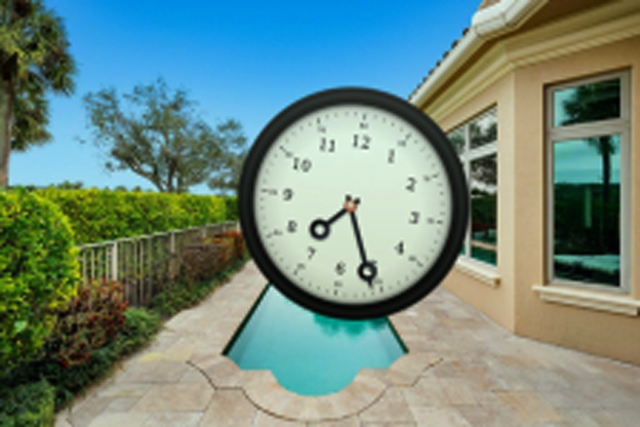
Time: **7:26**
